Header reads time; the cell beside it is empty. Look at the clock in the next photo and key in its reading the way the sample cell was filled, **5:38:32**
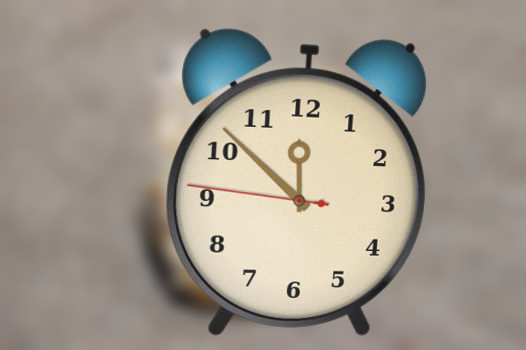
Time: **11:51:46**
